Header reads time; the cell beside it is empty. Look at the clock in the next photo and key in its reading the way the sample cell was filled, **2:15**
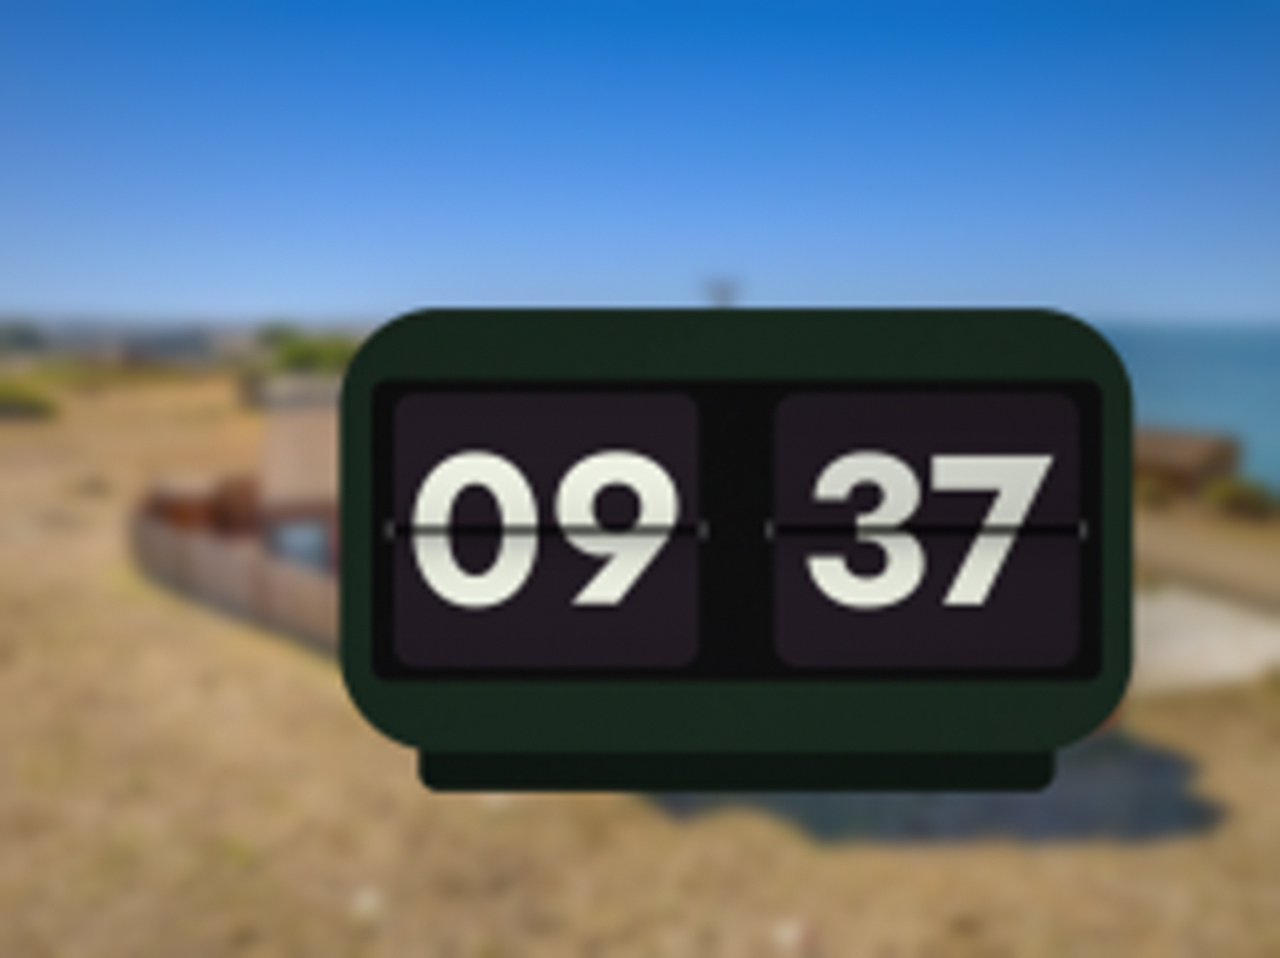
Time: **9:37**
